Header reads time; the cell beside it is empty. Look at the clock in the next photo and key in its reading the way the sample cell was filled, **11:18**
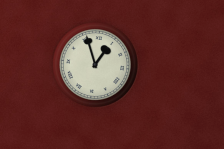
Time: **12:56**
